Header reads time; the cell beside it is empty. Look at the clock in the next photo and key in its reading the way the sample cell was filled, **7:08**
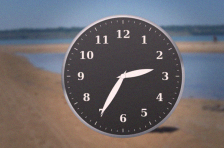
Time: **2:35**
